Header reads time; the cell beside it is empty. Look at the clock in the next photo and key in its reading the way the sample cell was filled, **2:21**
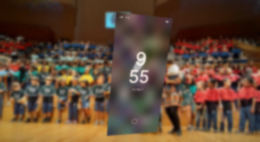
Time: **9:55**
